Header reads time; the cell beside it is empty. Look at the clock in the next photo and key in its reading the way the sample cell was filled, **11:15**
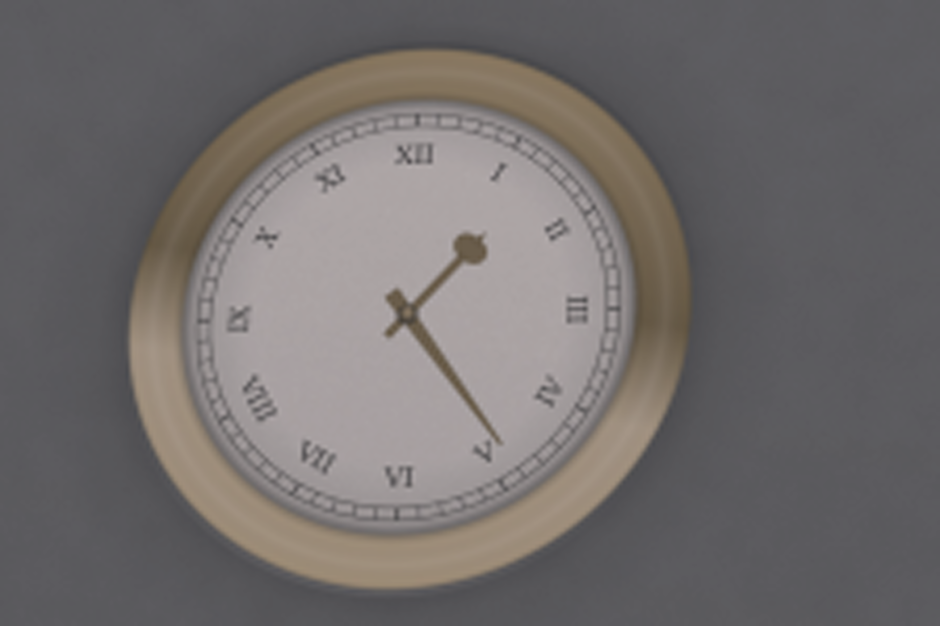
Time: **1:24**
